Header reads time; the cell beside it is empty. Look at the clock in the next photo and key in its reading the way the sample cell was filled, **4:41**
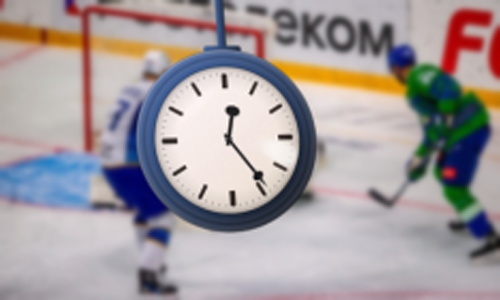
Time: **12:24**
